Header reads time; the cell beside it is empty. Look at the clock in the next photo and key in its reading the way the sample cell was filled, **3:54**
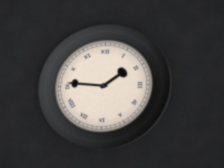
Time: **1:46**
